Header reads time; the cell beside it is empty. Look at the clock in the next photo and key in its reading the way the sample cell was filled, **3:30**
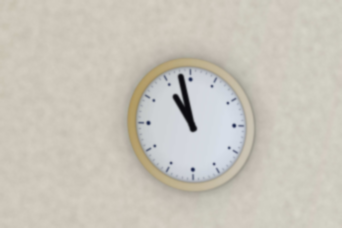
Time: **10:58**
